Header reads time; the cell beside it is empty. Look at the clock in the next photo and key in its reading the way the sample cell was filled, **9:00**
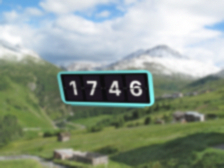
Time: **17:46**
